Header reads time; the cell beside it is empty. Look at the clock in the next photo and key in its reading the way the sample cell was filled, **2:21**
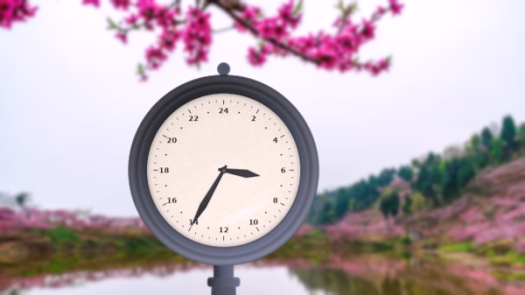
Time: **6:35**
